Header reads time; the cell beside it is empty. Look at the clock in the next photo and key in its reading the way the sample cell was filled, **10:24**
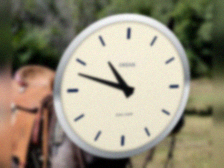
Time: **10:48**
